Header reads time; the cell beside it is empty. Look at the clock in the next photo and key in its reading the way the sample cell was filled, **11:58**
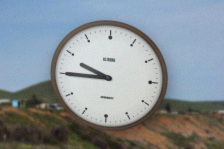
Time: **9:45**
